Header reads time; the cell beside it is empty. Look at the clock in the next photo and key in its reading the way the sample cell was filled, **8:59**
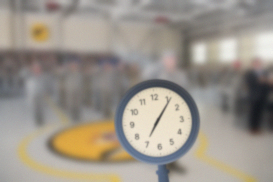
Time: **7:06**
